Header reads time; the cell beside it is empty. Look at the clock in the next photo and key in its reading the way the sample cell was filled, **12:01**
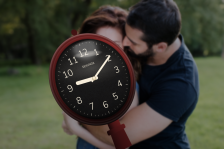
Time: **9:10**
